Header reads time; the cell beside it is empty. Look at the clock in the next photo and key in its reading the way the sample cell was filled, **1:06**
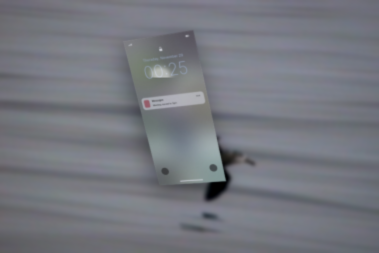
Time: **0:25**
